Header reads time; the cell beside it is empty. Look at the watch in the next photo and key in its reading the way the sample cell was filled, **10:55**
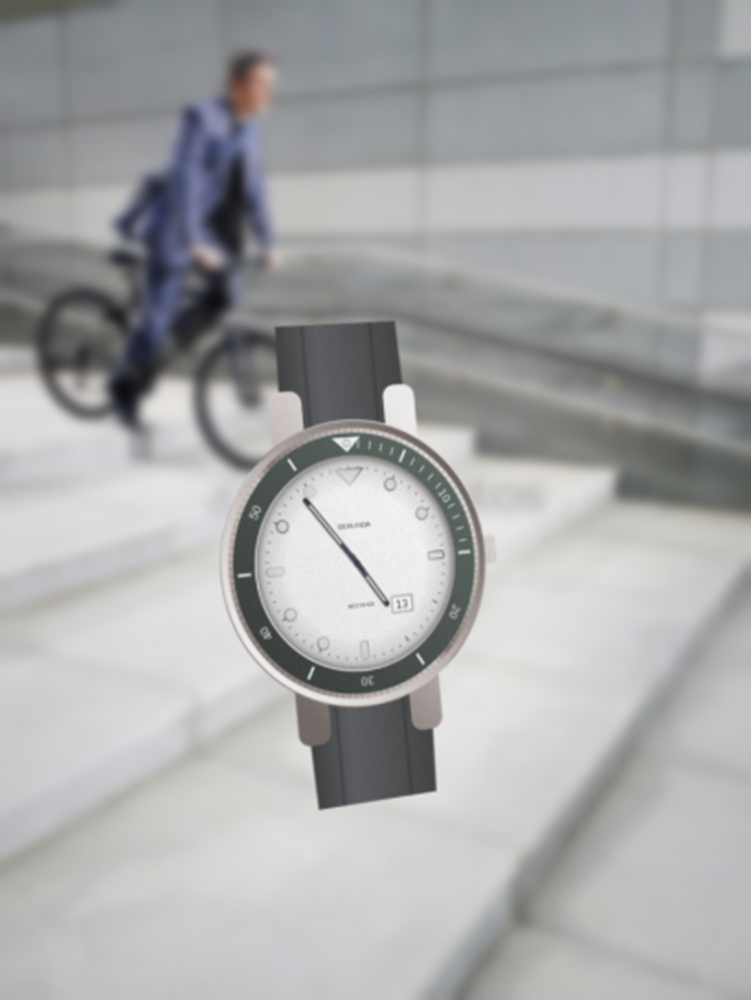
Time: **4:54**
